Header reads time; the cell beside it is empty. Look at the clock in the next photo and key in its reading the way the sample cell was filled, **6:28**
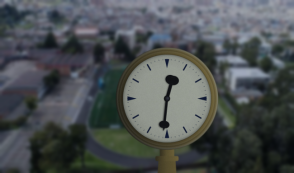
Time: **12:31**
